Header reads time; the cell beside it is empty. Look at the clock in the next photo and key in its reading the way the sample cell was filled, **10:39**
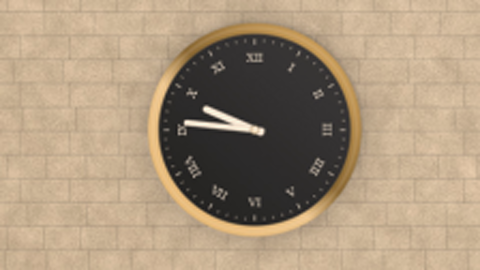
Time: **9:46**
